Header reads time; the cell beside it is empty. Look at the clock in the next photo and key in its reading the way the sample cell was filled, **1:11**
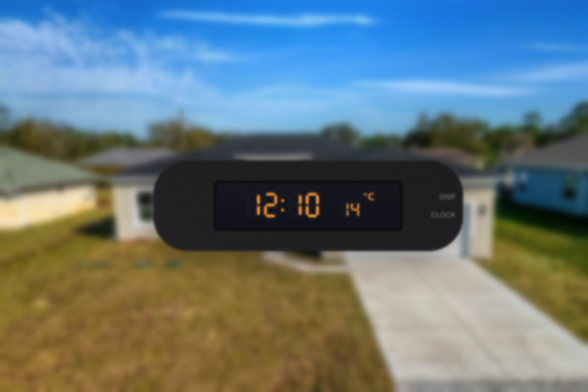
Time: **12:10**
